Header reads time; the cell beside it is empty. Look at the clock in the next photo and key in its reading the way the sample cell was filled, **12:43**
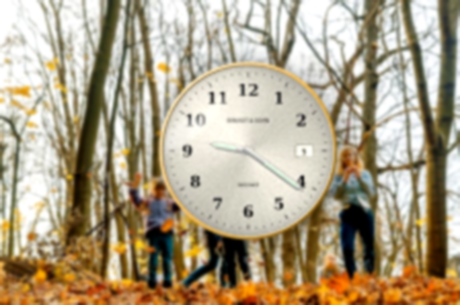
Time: **9:21**
